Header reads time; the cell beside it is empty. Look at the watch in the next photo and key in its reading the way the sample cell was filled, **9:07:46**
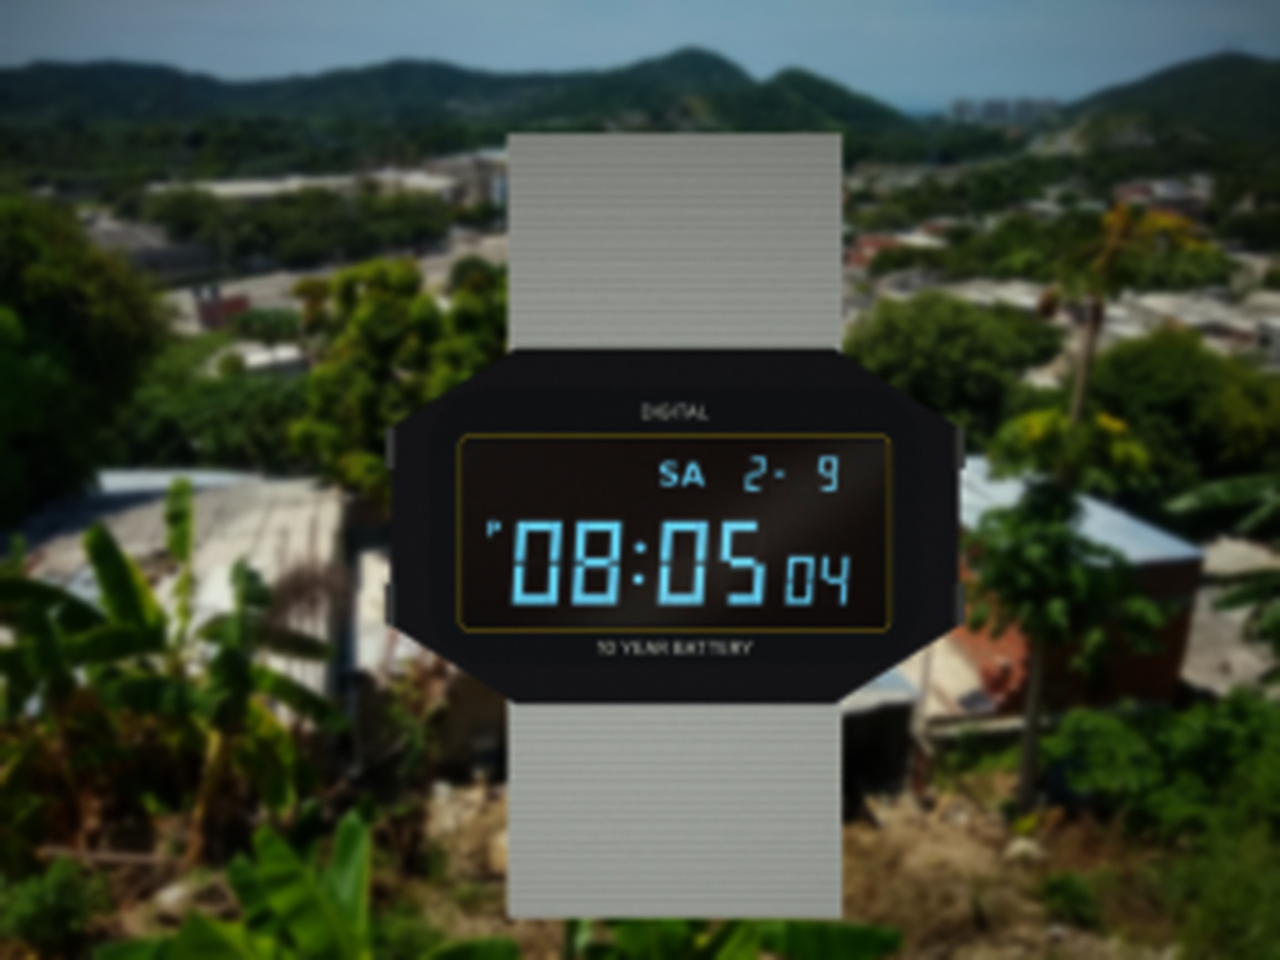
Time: **8:05:04**
